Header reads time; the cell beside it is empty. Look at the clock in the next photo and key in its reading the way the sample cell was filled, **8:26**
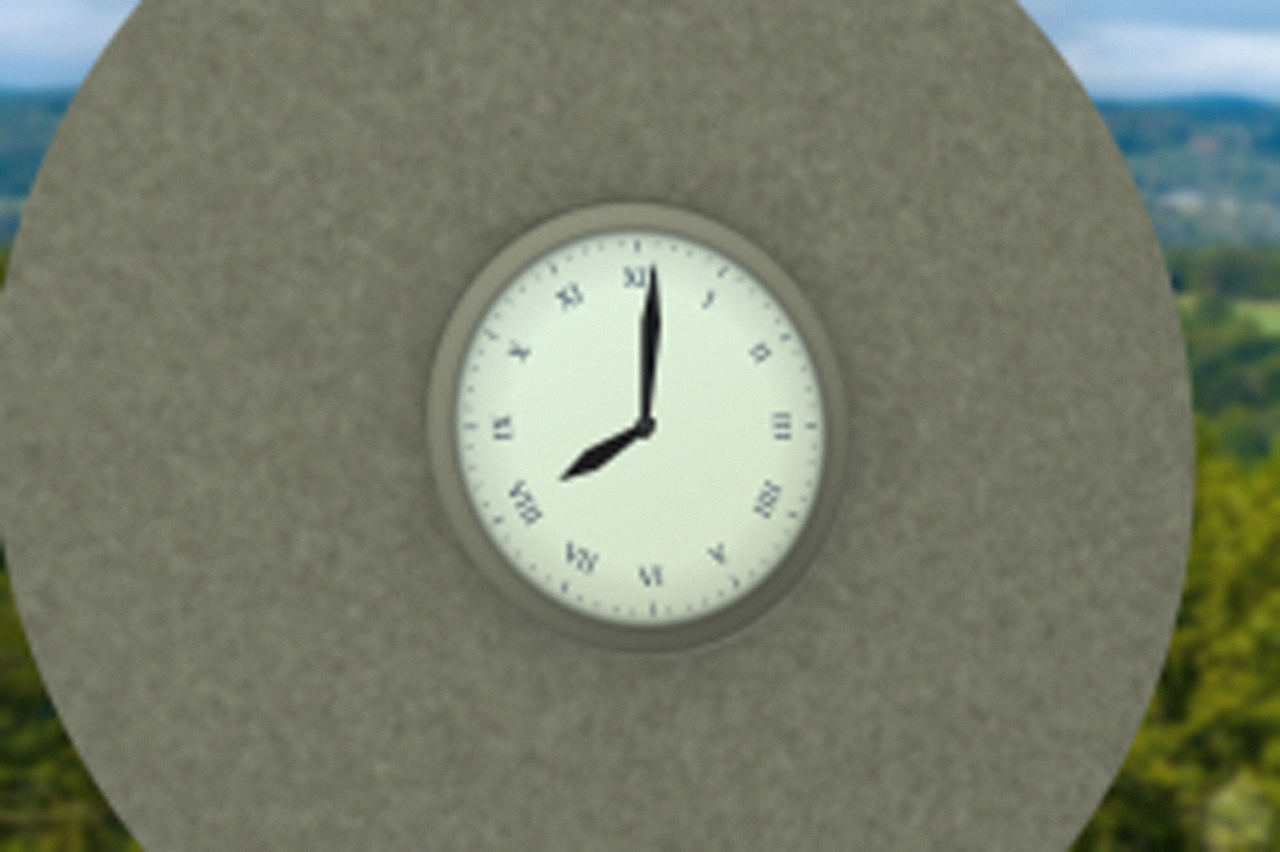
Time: **8:01**
